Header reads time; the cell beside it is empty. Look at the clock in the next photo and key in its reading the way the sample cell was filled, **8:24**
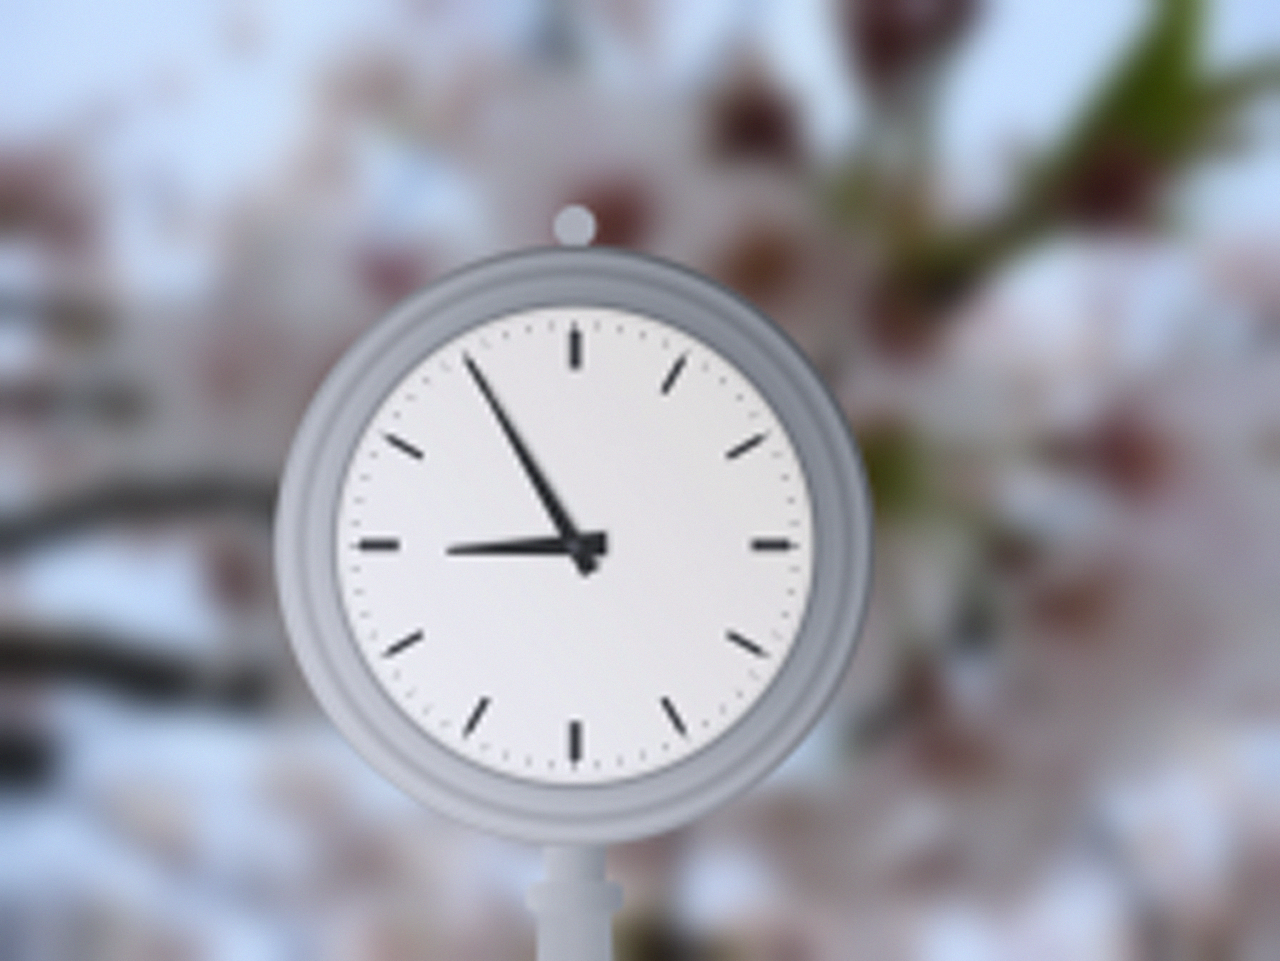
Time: **8:55**
